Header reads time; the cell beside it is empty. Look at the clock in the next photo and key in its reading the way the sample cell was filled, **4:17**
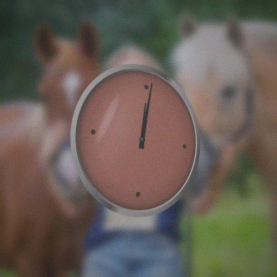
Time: **12:01**
